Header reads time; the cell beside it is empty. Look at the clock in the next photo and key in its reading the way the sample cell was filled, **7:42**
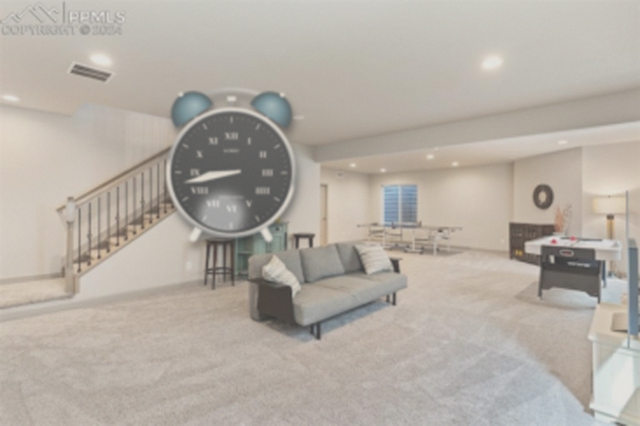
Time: **8:43**
